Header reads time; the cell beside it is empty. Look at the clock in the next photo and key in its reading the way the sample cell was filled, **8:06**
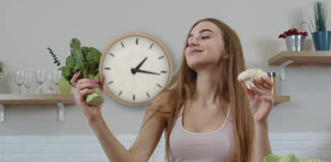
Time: **1:16**
